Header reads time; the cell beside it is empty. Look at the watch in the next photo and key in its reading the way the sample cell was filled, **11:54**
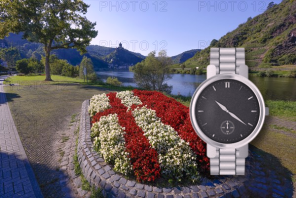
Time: **10:21**
